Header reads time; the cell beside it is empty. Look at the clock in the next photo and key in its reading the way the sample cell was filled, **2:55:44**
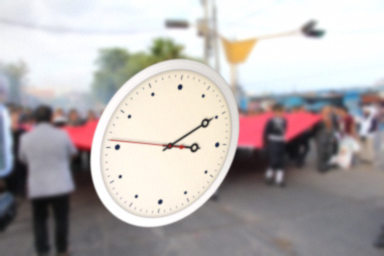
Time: **3:09:46**
